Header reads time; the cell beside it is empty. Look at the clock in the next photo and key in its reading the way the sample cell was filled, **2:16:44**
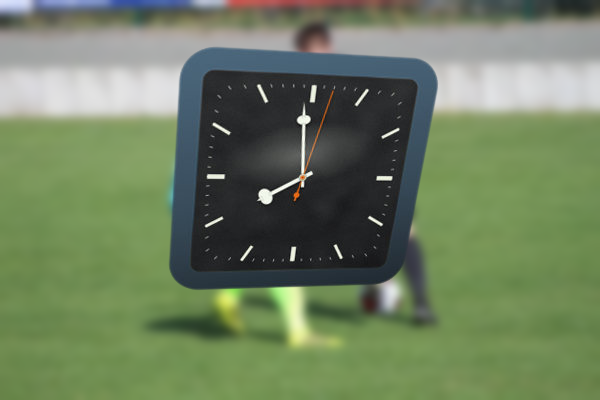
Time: **7:59:02**
